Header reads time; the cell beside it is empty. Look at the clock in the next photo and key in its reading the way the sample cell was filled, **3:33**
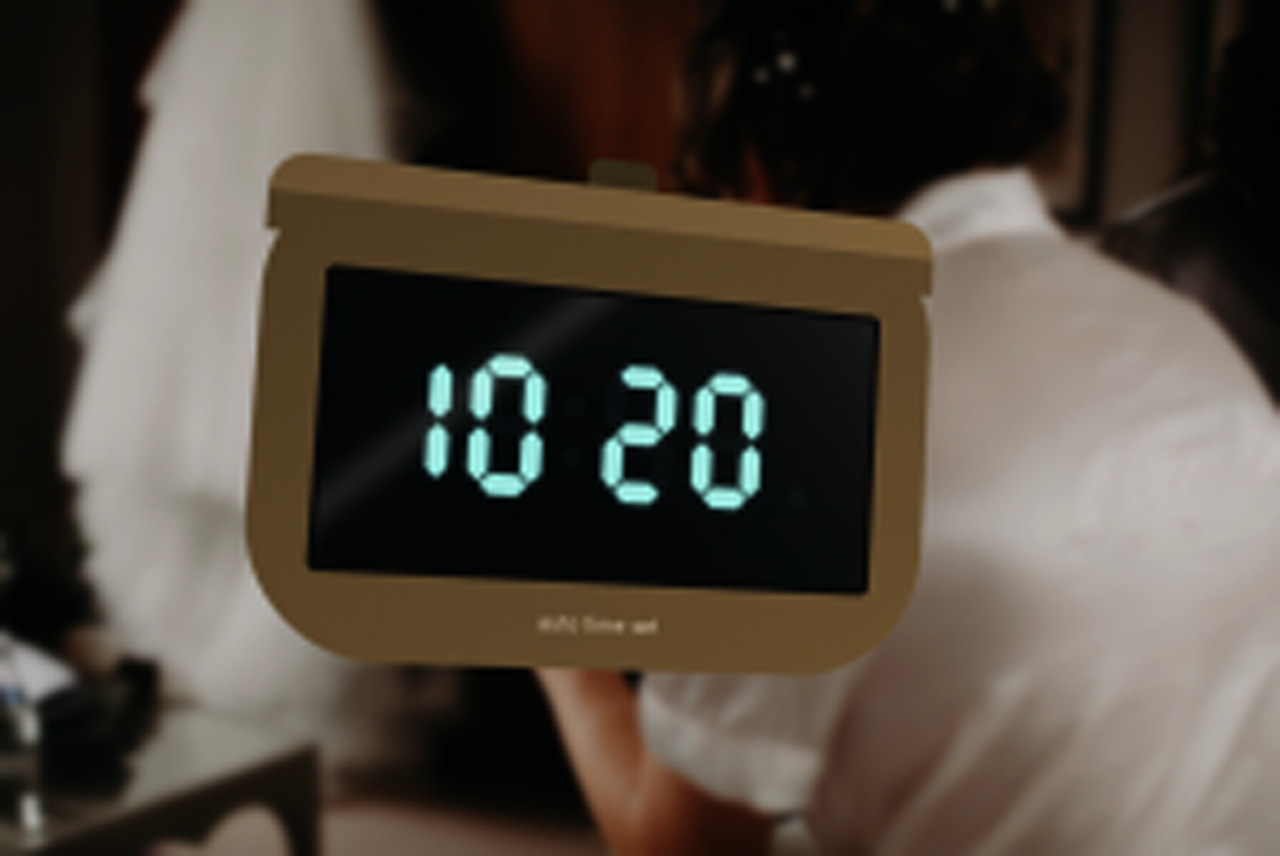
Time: **10:20**
